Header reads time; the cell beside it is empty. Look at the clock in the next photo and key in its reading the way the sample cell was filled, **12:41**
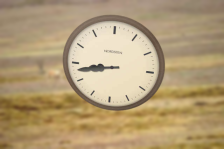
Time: **8:43**
